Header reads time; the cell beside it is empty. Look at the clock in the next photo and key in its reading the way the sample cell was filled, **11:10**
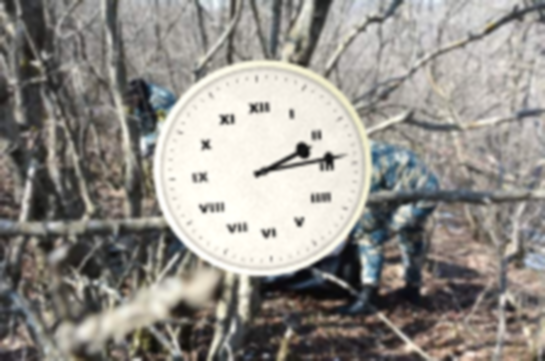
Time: **2:14**
